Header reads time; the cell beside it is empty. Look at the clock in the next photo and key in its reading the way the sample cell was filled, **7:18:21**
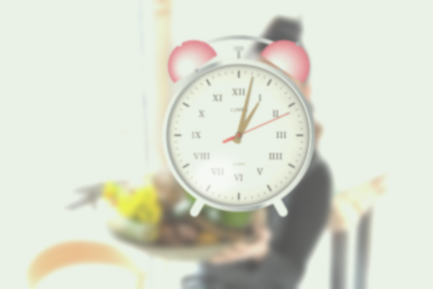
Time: **1:02:11**
